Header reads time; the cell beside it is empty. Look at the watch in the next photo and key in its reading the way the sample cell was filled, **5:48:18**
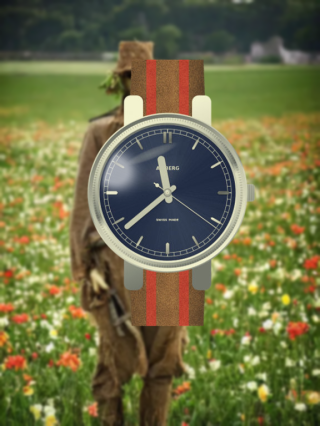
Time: **11:38:21**
